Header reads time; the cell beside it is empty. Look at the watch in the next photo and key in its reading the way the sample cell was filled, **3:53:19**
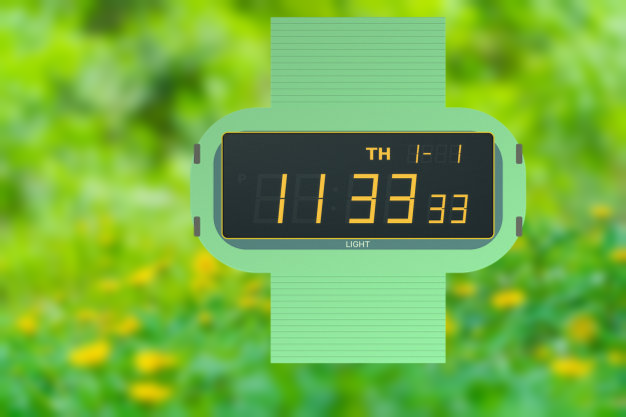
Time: **11:33:33**
